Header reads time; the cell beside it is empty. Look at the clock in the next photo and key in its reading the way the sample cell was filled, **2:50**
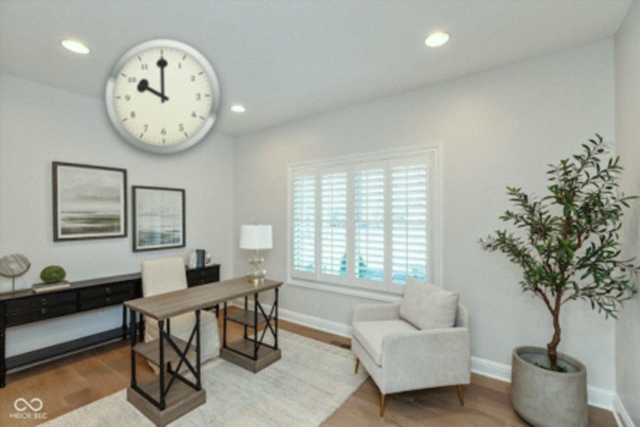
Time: **10:00**
